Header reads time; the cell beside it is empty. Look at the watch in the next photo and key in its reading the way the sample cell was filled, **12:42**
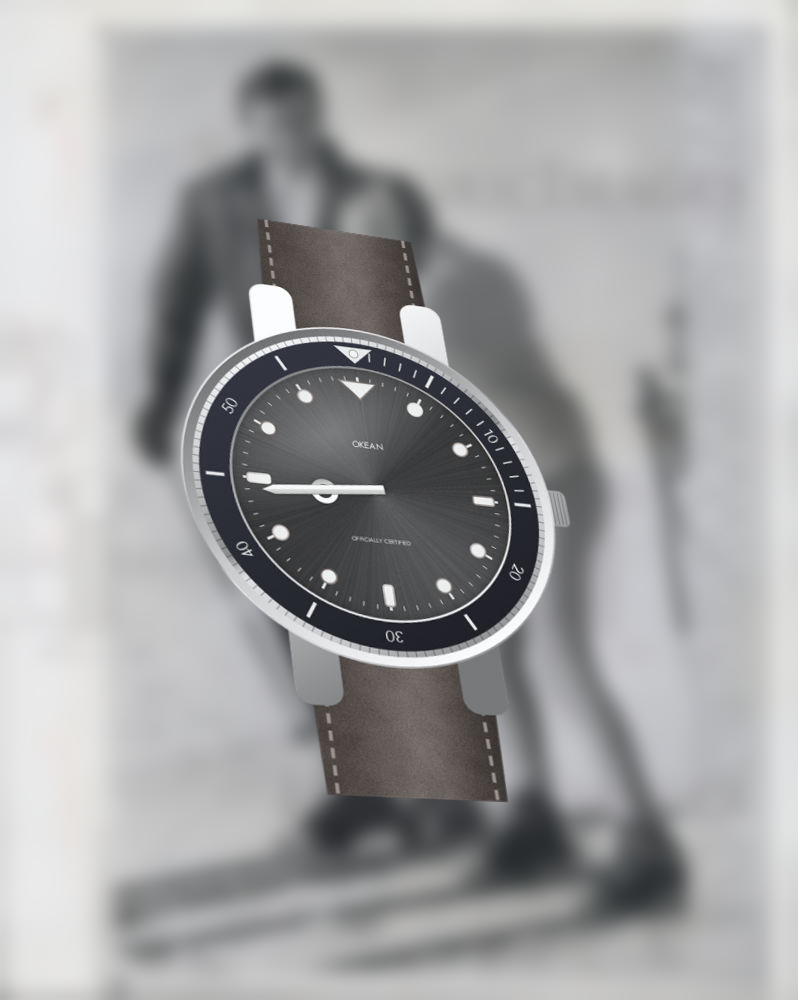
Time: **8:44**
